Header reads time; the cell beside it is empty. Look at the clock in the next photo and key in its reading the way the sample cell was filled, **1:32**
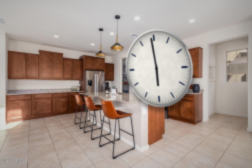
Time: **5:59**
